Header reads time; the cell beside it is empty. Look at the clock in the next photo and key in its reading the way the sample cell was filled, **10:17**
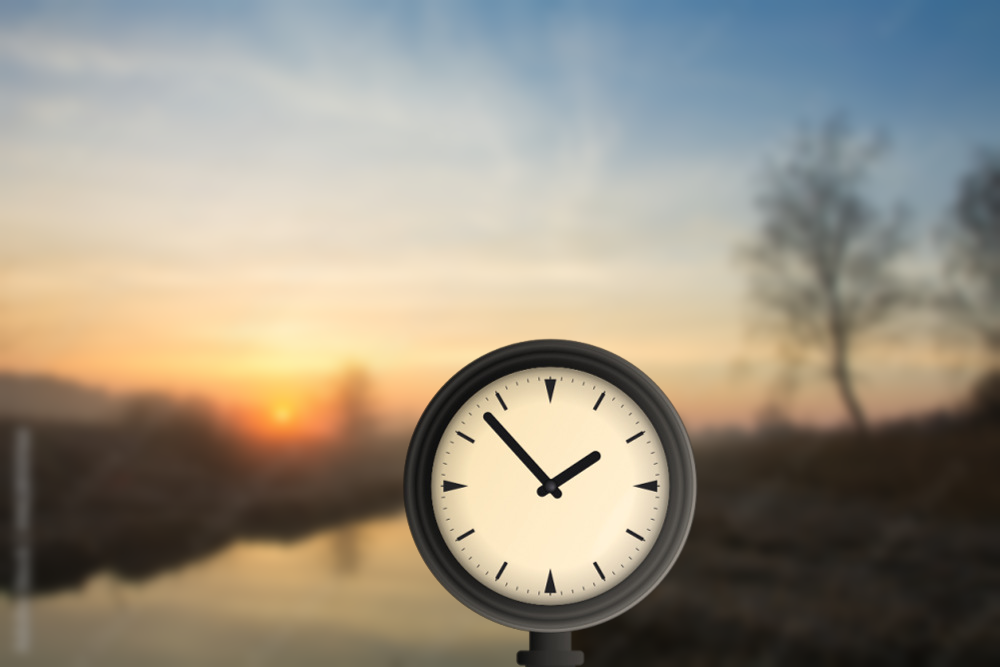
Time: **1:53**
